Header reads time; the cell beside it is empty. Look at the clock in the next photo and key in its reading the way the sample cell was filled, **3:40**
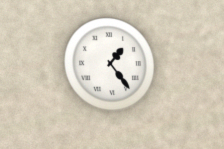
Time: **1:24**
